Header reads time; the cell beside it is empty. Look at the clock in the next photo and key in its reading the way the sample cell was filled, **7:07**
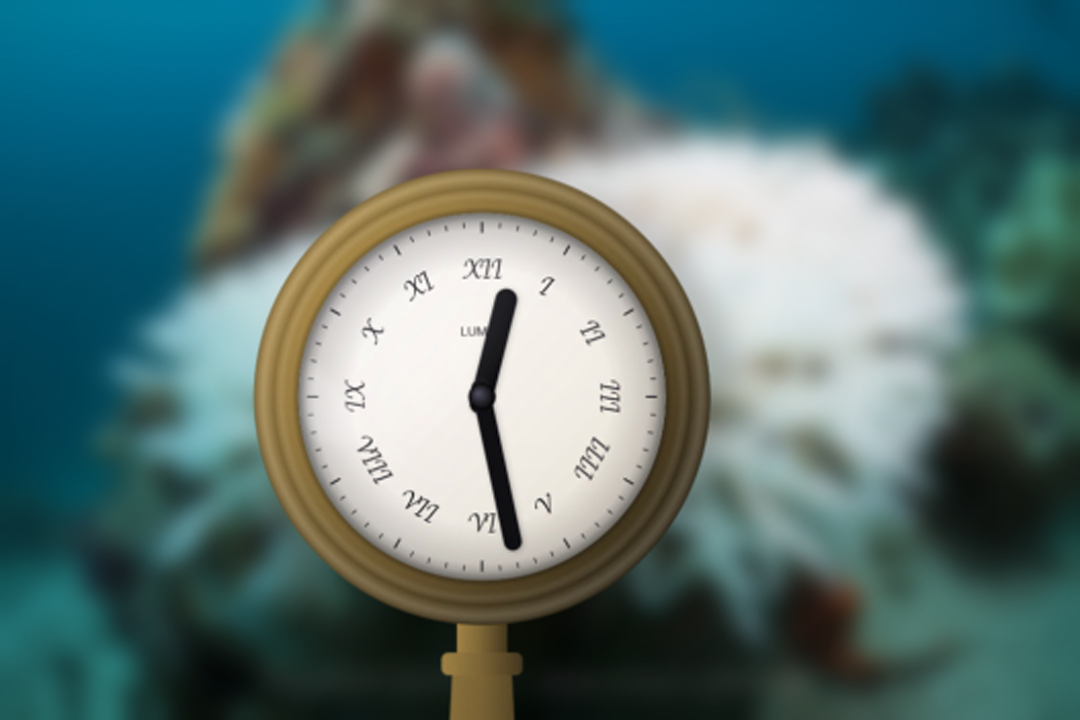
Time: **12:28**
